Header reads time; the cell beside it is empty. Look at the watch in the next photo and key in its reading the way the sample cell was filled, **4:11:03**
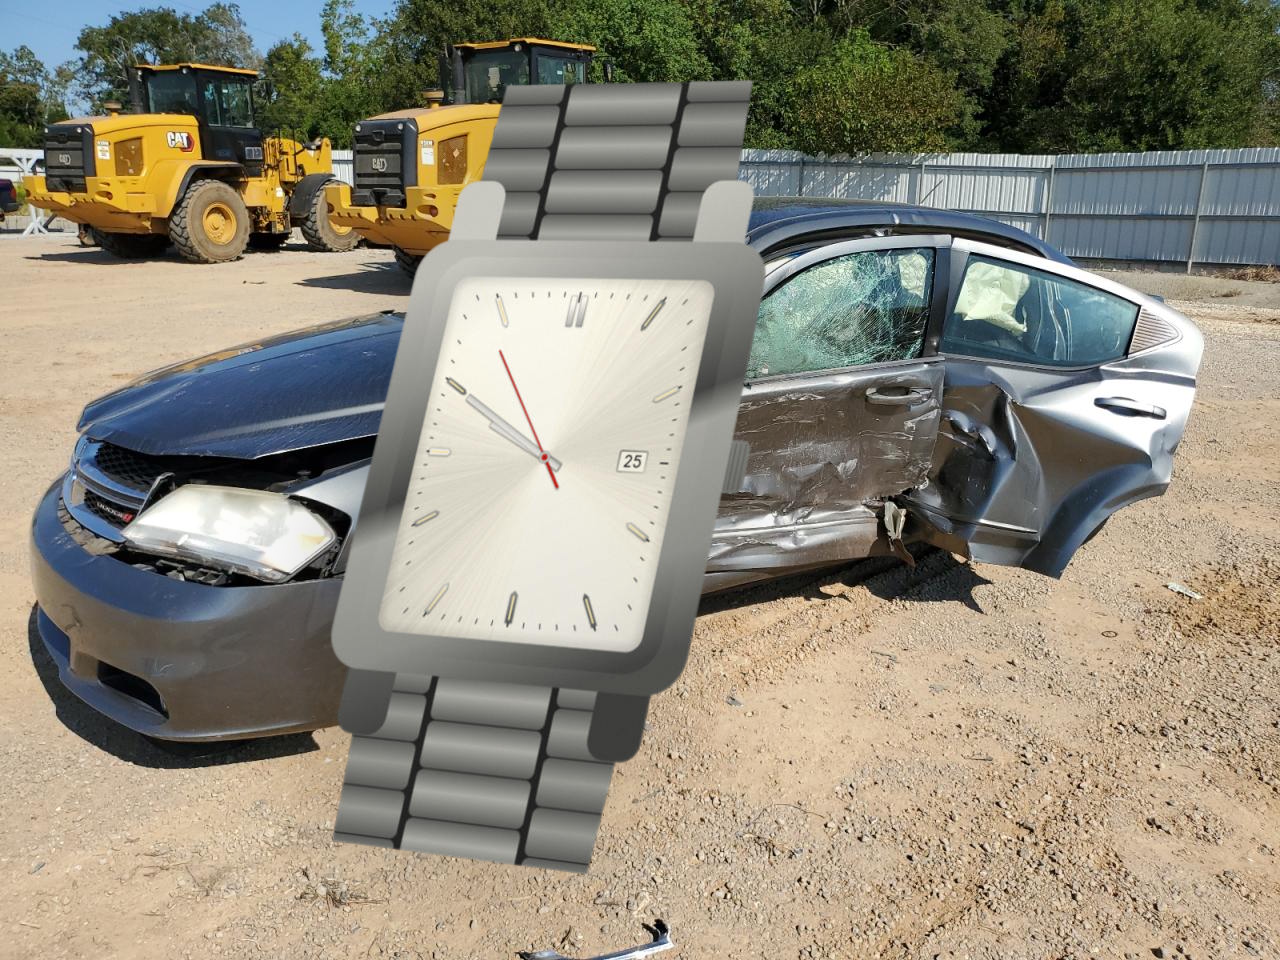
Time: **9:49:54**
